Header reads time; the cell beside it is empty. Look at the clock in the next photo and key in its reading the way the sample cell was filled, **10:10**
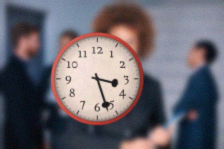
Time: **3:27**
